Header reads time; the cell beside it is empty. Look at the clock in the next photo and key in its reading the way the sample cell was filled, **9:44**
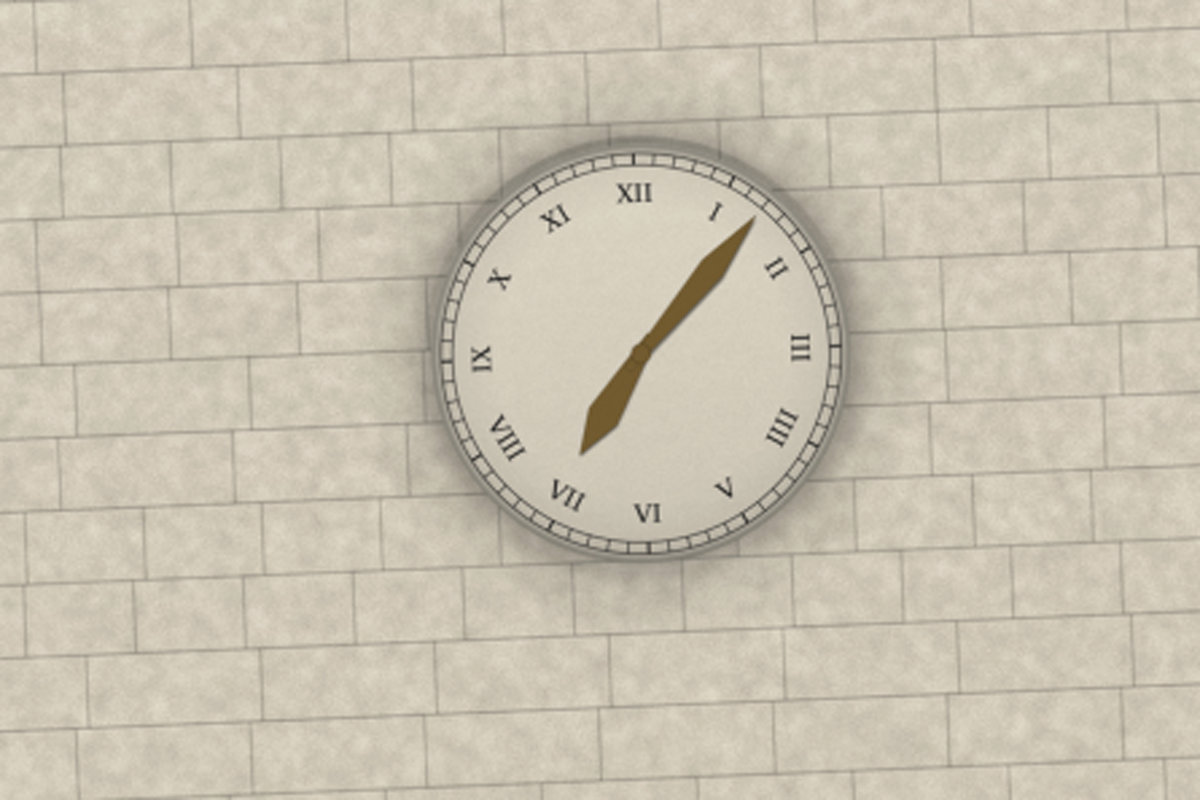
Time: **7:07**
